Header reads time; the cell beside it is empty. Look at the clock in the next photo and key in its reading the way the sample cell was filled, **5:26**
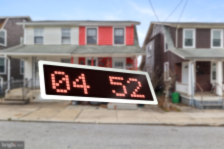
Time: **4:52**
